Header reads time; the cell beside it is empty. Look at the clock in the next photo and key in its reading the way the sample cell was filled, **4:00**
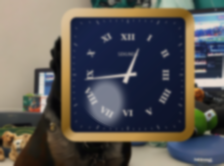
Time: **12:44**
